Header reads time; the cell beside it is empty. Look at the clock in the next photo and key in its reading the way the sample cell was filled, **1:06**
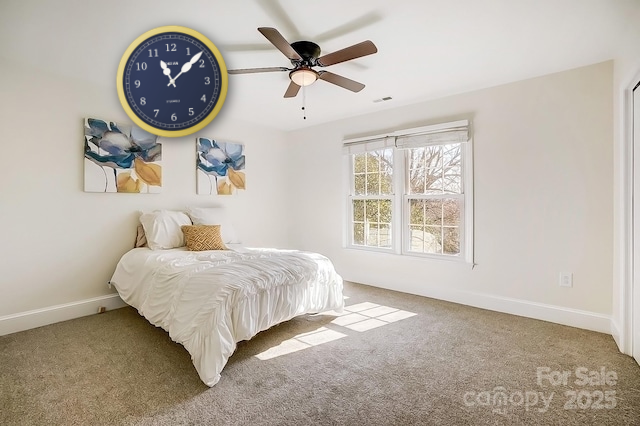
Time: **11:08**
